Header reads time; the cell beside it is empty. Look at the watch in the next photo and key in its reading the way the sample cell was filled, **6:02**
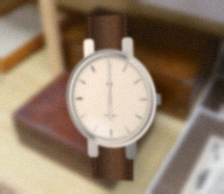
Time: **6:00**
